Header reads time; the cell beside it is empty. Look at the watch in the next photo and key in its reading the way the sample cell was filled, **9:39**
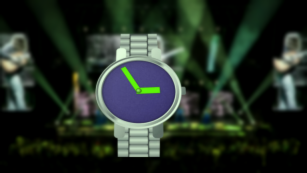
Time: **2:55**
